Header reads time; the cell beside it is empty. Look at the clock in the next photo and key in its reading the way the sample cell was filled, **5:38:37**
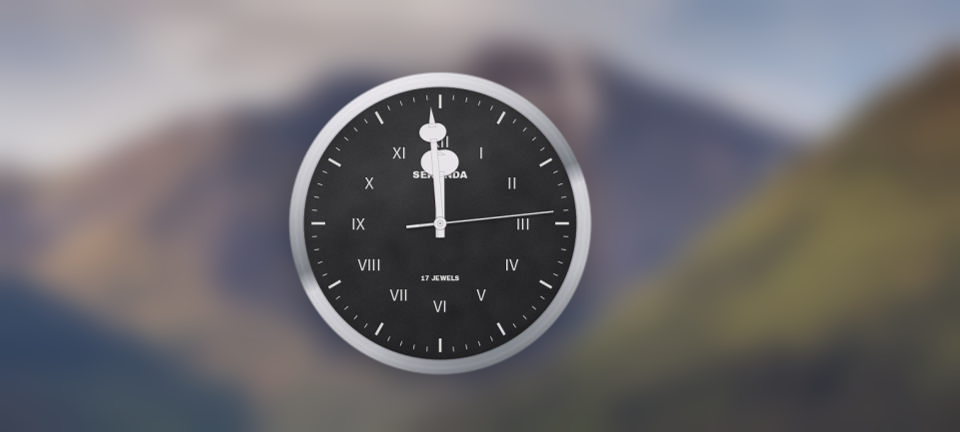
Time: **11:59:14**
